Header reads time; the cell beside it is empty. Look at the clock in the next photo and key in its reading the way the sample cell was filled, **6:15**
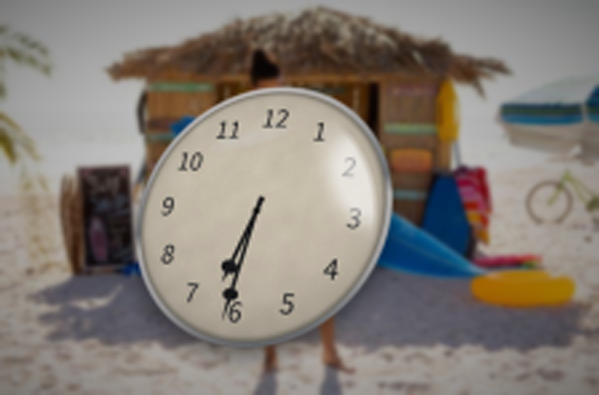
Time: **6:31**
